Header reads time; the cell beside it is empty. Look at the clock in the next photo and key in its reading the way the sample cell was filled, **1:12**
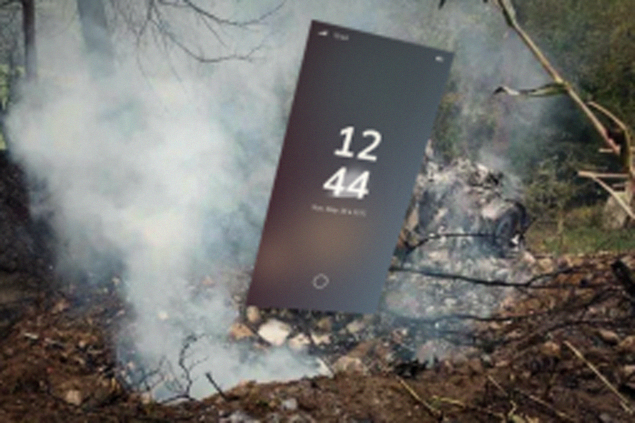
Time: **12:44**
